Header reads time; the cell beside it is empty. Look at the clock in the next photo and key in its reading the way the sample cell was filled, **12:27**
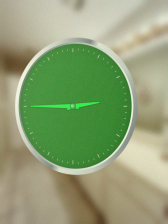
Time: **2:45**
